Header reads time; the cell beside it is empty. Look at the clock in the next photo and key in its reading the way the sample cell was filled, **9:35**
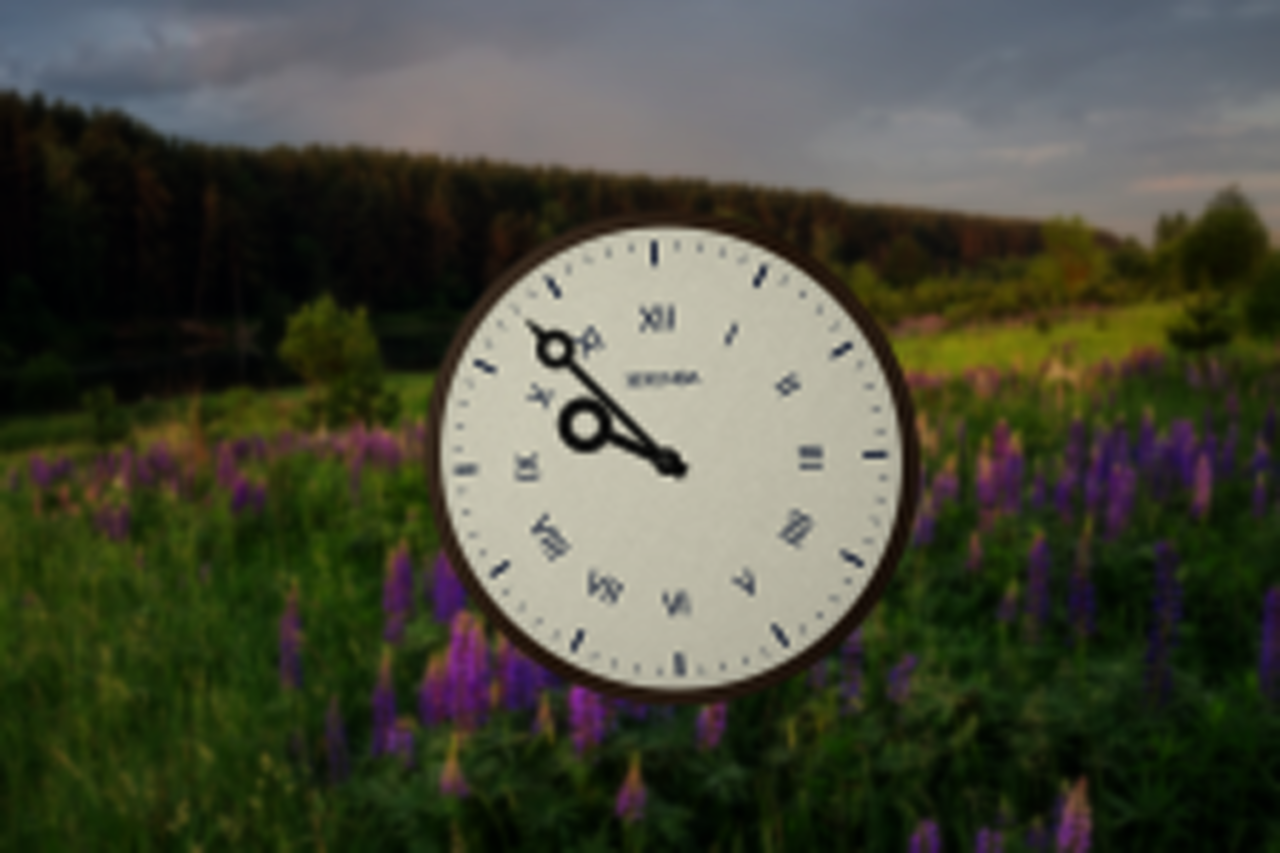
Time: **9:53**
